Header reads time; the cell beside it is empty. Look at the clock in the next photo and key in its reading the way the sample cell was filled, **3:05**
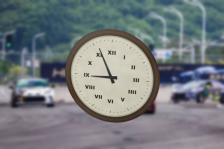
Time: **8:56**
